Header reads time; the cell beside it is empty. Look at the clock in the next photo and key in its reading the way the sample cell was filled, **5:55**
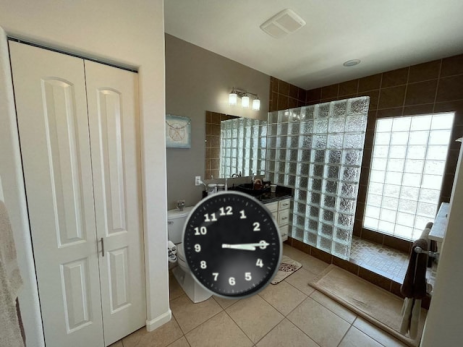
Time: **3:15**
